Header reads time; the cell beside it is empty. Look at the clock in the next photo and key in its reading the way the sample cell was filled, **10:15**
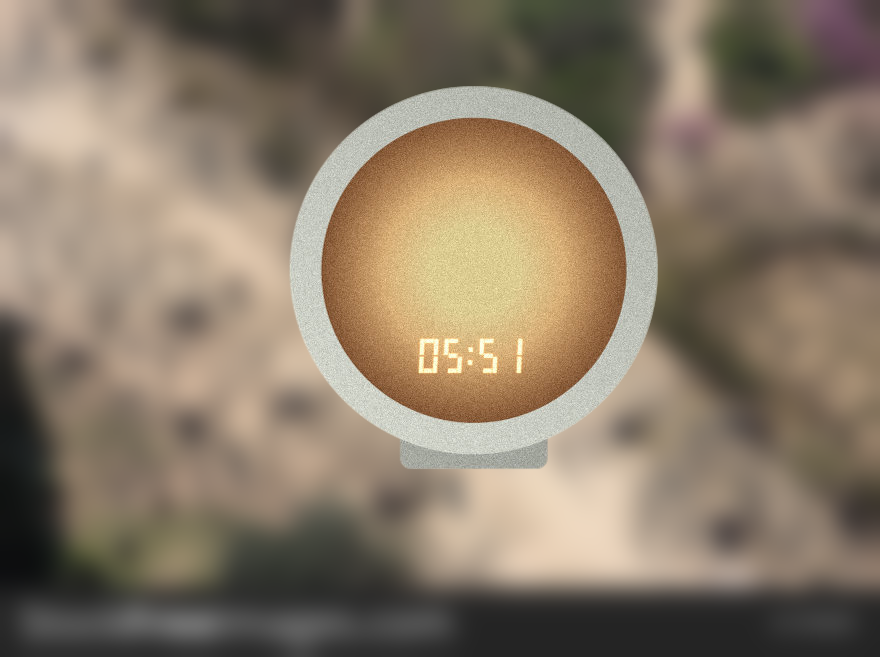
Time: **5:51**
